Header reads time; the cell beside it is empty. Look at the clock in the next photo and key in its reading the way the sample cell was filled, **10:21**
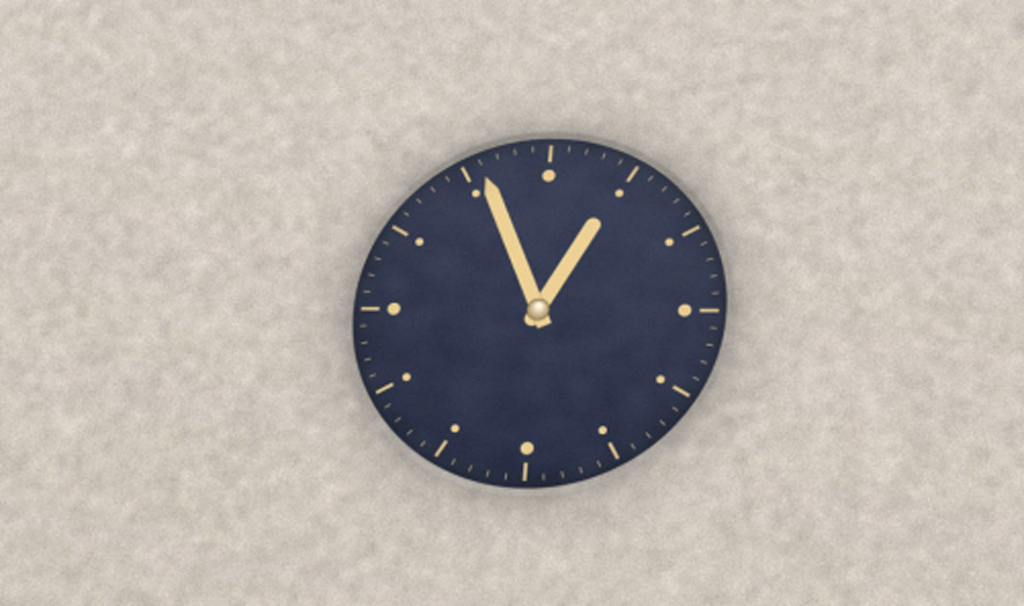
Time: **12:56**
